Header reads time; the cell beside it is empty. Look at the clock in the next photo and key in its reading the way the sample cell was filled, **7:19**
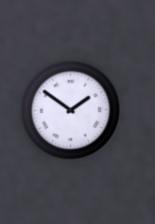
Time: **1:51**
